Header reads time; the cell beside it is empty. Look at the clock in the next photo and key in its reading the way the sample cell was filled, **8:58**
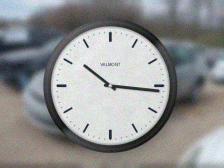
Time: **10:16**
